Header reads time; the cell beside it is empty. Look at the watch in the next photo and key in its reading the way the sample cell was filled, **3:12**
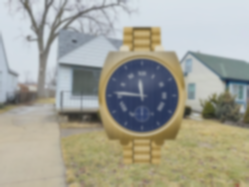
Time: **11:46**
